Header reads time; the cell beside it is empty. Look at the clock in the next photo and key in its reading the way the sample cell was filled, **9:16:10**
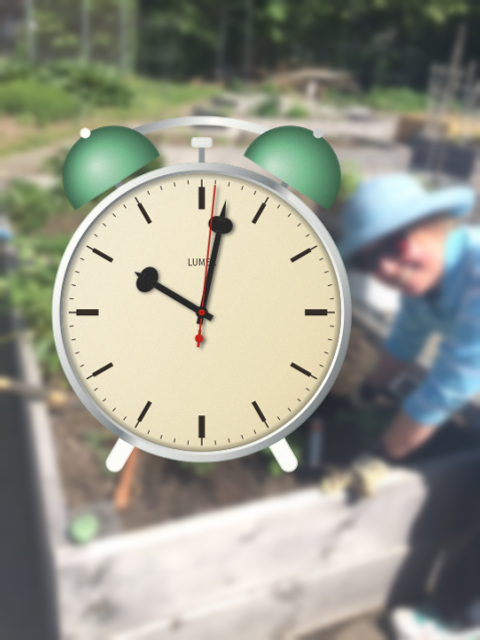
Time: **10:02:01**
